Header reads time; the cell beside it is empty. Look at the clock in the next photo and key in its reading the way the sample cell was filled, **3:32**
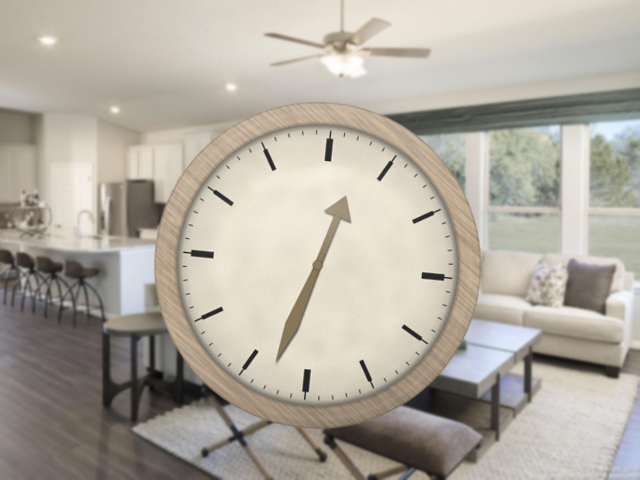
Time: **12:33**
